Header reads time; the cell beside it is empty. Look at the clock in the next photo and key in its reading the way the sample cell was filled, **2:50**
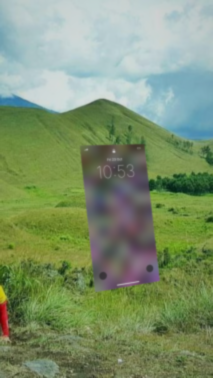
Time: **10:53**
